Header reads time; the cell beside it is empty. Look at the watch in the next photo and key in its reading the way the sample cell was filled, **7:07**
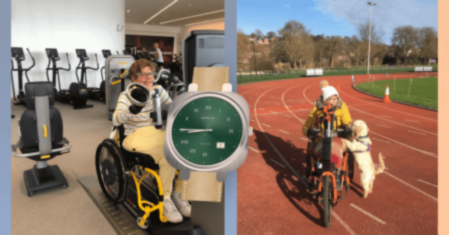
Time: **8:45**
